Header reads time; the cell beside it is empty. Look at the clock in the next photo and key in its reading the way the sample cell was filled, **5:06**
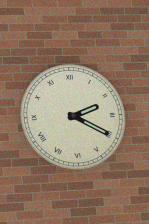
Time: **2:20**
